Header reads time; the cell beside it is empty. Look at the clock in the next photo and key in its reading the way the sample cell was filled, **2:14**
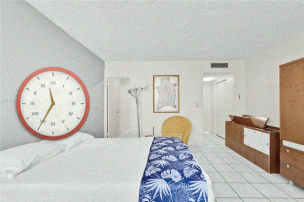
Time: **11:35**
